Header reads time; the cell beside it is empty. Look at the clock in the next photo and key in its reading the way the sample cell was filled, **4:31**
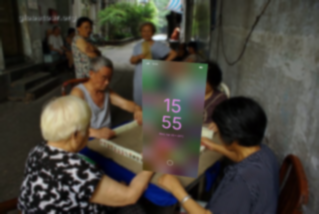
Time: **15:55**
